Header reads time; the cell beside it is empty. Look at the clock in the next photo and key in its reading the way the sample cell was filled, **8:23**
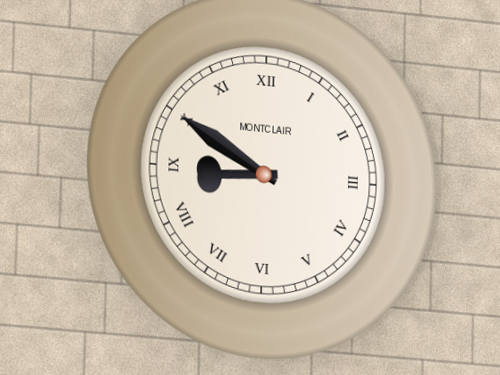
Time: **8:50**
